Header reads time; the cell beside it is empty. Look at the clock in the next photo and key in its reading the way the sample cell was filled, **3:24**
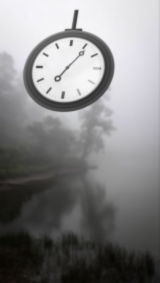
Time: **7:06**
